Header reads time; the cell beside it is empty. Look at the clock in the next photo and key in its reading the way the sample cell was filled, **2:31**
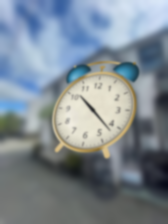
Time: **10:22**
